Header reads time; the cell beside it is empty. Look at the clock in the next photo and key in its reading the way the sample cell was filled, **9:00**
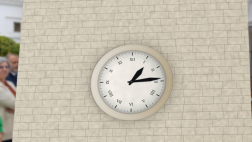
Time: **1:14**
